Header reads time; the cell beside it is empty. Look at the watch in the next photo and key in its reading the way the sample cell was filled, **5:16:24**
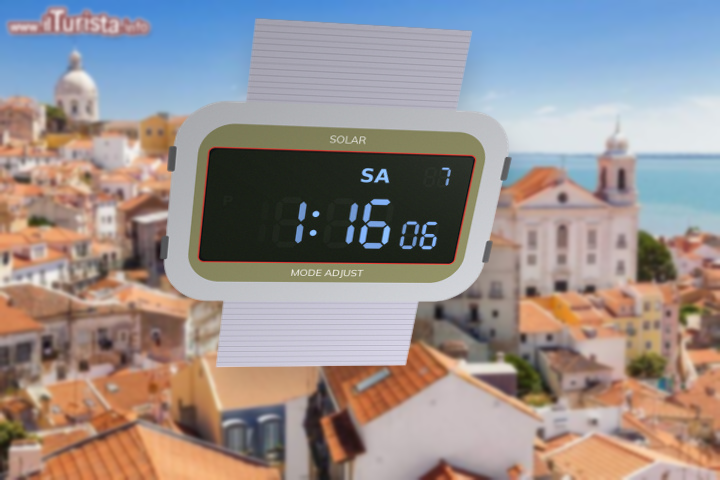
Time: **1:16:06**
